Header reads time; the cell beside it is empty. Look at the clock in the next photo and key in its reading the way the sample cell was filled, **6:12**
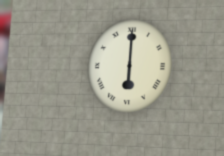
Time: **6:00**
